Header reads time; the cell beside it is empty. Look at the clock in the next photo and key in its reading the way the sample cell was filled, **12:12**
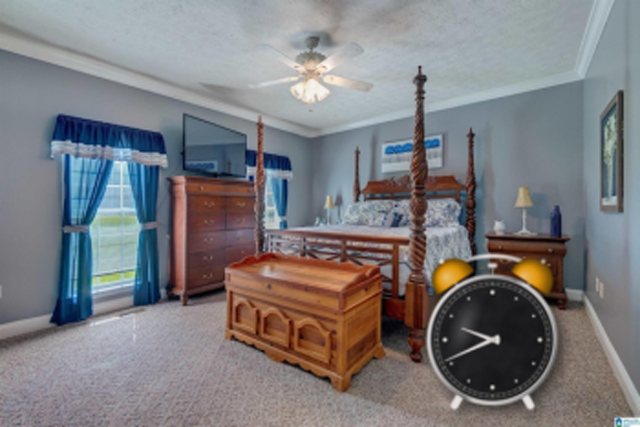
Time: **9:41**
